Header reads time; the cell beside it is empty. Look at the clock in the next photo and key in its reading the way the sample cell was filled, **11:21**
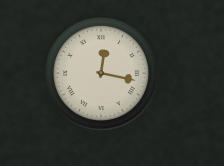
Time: **12:17**
